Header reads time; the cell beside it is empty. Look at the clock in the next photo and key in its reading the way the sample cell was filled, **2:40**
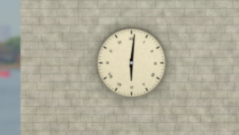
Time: **6:01**
